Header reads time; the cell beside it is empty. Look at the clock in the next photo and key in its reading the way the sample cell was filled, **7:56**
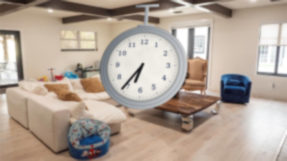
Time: **6:36**
